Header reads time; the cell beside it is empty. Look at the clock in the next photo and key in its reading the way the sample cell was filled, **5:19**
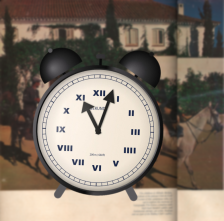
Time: **11:03**
